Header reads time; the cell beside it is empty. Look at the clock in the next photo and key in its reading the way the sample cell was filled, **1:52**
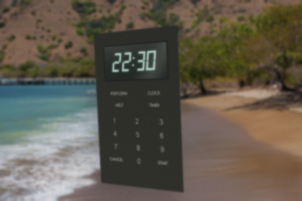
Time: **22:30**
